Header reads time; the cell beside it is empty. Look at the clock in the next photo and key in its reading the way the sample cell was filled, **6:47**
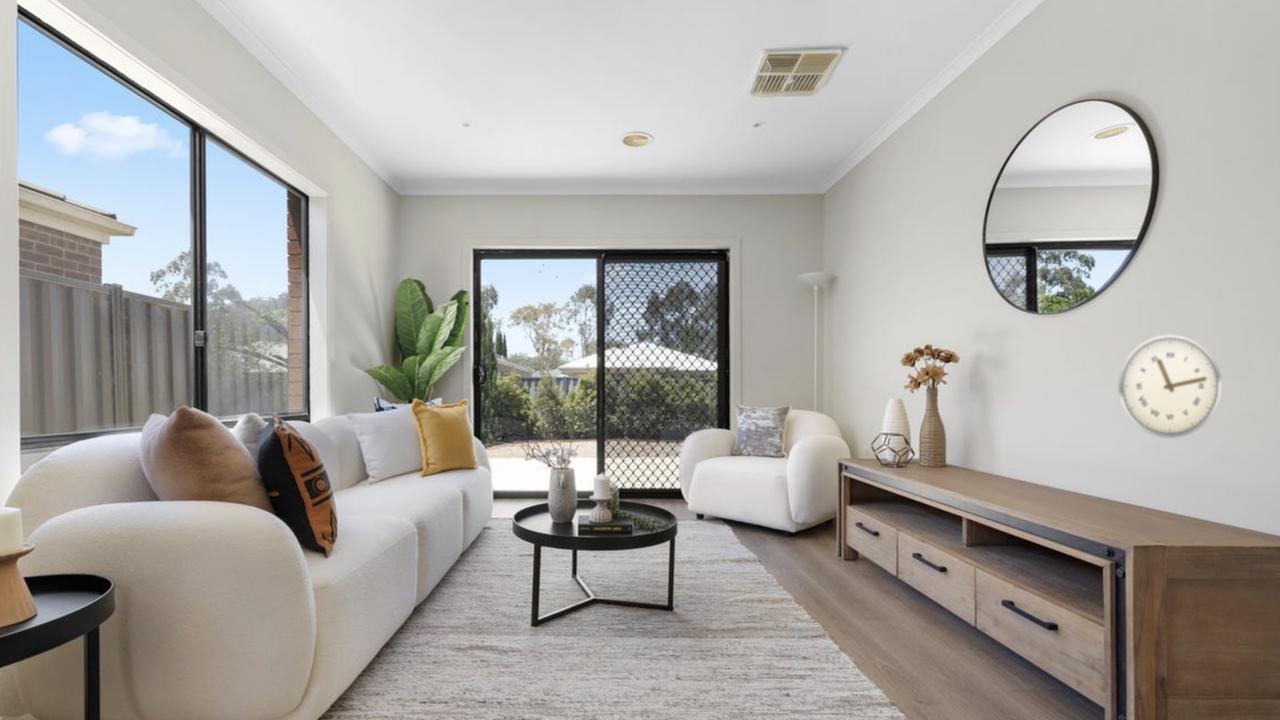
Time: **11:13**
